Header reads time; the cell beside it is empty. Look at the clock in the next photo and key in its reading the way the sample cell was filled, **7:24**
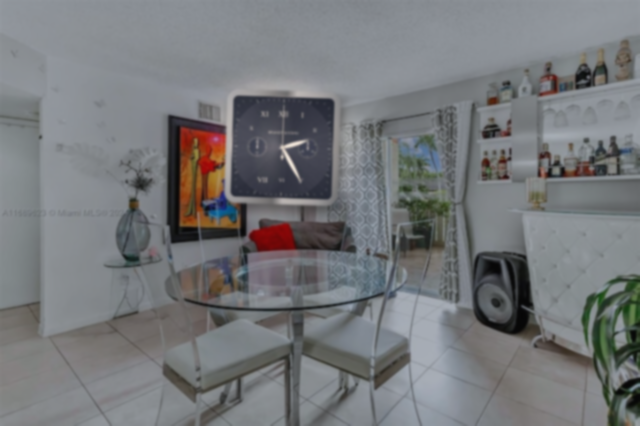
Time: **2:25**
